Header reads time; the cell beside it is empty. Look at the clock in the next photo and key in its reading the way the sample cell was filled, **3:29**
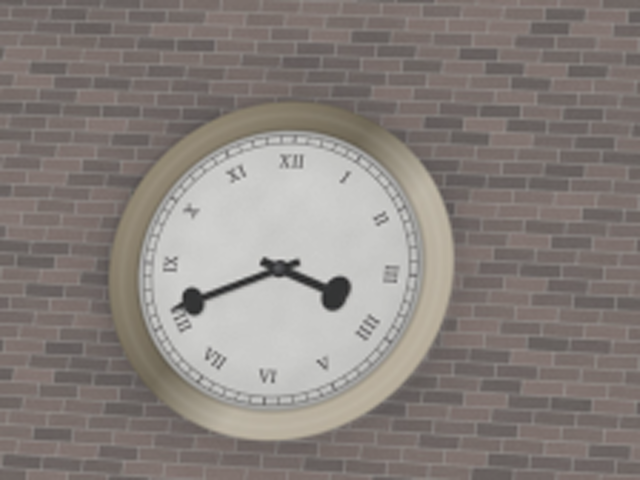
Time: **3:41**
